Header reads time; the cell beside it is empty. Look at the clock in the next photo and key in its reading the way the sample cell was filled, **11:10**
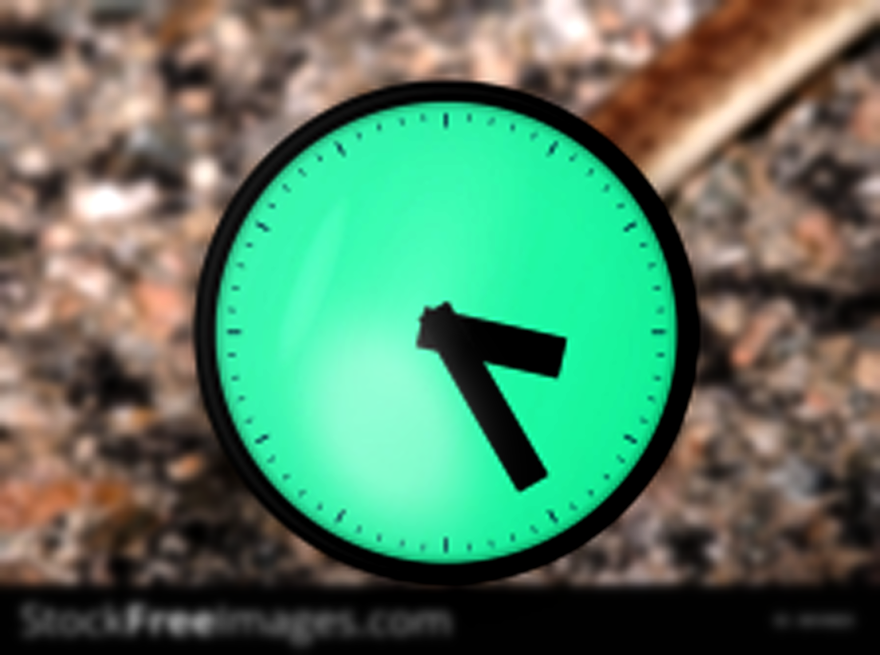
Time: **3:25**
